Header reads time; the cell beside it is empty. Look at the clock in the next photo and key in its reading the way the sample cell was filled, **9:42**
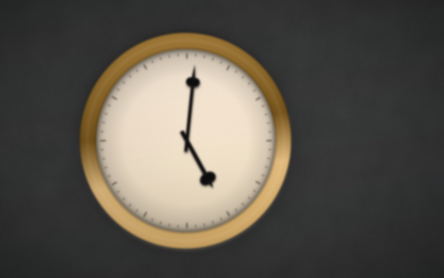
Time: **5:01**
